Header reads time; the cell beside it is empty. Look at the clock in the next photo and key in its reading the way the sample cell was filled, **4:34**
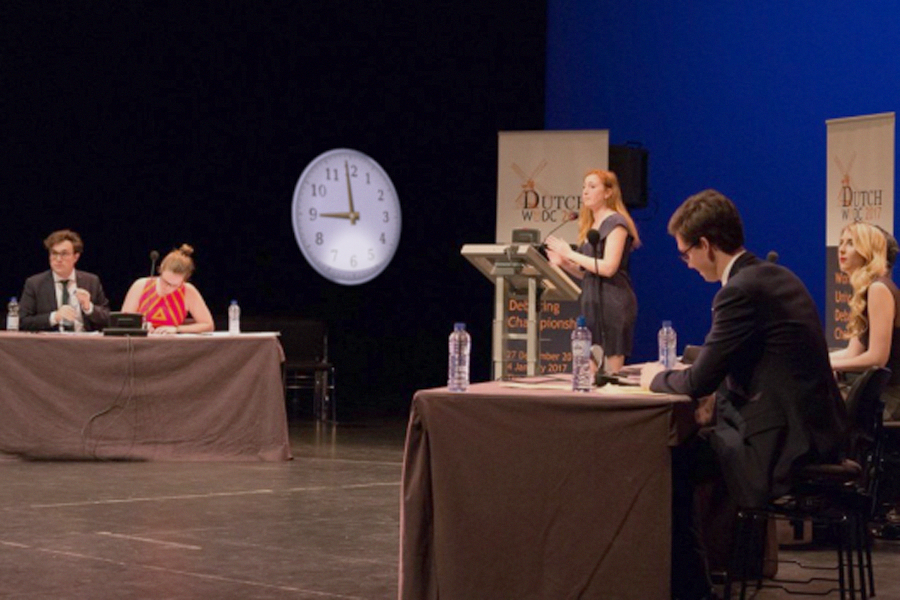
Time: **8:59**
